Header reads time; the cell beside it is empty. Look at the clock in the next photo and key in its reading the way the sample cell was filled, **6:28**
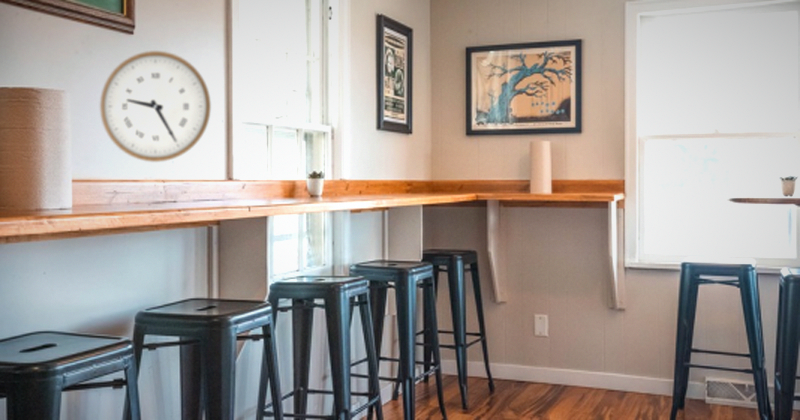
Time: **9:25**
